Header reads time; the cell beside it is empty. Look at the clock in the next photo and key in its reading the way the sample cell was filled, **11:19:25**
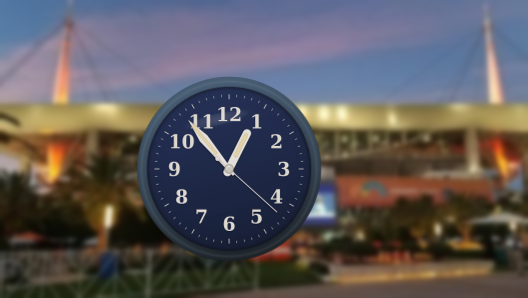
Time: **12:53:22**
